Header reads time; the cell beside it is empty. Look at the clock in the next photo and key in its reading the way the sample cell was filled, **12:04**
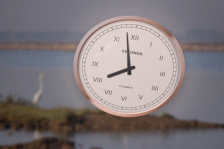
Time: **7:58**
